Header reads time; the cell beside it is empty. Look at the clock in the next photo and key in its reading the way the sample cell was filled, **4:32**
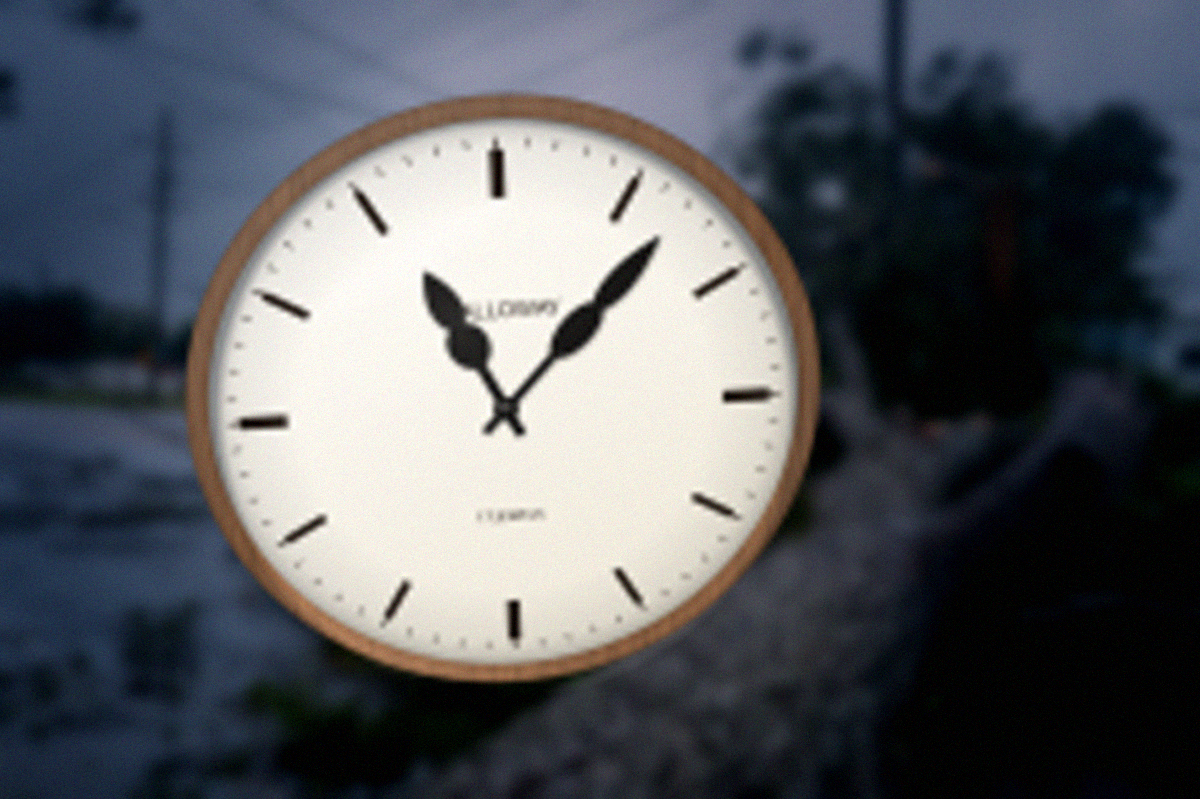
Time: **11:07**
